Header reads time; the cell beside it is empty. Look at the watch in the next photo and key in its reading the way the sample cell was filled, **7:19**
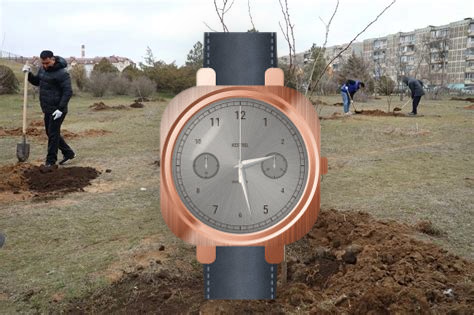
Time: **2:28**
